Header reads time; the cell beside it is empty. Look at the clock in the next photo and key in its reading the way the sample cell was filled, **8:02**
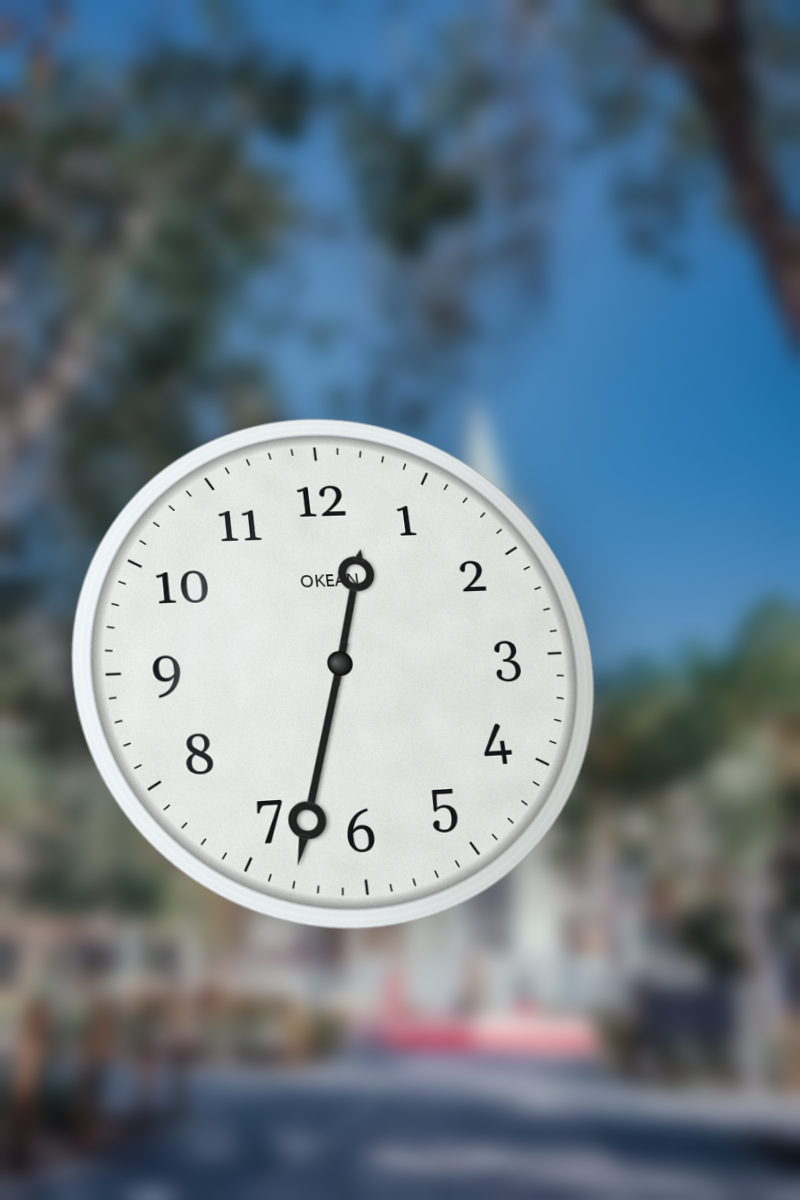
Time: **12:33**
